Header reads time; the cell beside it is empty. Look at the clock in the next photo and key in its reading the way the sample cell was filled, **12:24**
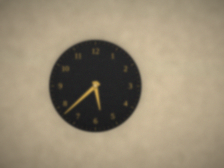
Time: **5:38**
